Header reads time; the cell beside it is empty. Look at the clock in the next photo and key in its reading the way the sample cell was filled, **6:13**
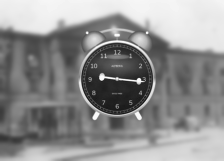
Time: **9:16**
